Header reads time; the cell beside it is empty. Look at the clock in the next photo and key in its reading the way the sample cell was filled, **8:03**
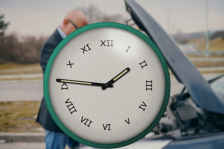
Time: **1:46**
